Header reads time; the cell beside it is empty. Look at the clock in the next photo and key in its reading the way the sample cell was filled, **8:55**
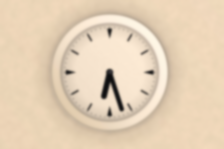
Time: **6:27**
